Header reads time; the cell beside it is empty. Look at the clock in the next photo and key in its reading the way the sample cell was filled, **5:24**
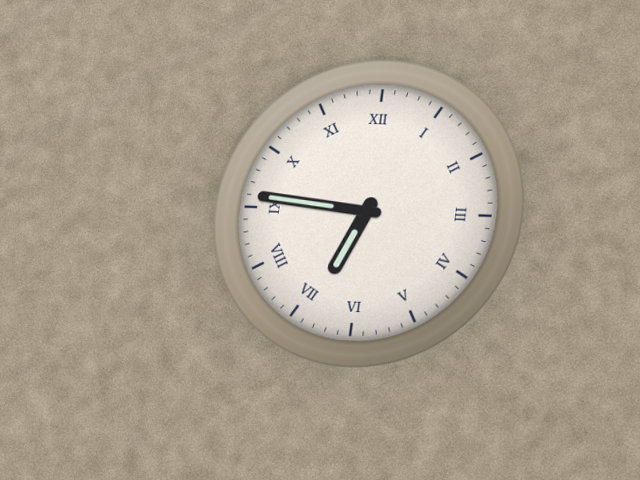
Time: **6:46**
